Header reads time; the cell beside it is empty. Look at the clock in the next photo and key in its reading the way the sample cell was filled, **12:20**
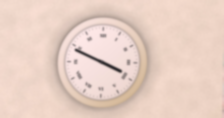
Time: **3:49**
